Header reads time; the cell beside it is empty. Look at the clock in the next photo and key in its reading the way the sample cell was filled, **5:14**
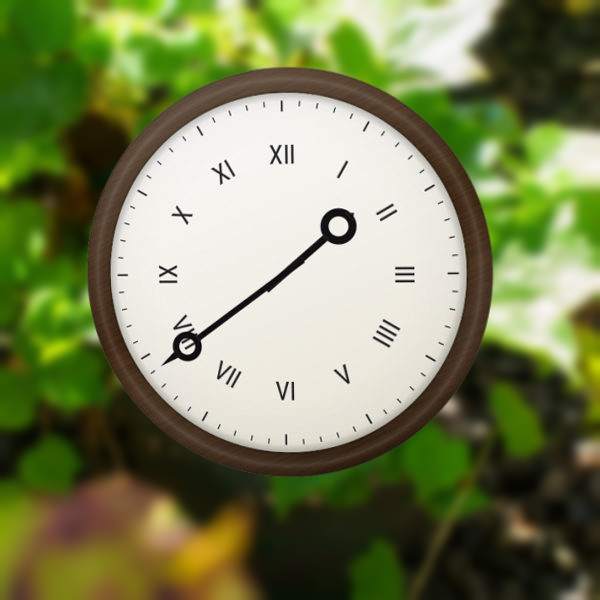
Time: **1:39**
